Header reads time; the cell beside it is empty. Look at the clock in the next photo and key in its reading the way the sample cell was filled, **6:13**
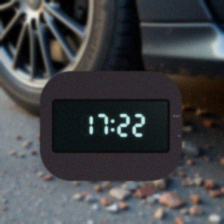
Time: **17:22**
